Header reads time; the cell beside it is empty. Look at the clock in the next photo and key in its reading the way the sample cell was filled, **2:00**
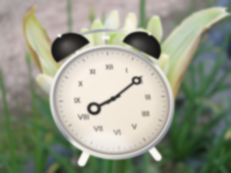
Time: **8:09**
